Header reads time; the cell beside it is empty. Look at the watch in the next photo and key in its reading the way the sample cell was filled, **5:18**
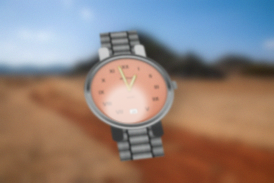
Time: **12:58**
